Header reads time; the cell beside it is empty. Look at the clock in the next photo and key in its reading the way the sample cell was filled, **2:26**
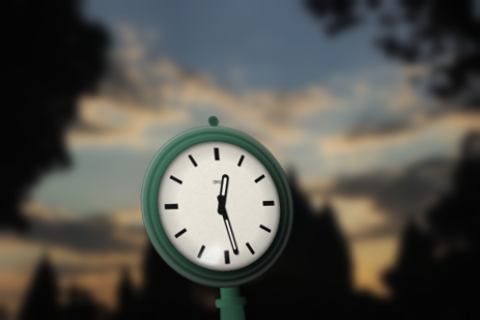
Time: **12:28**
